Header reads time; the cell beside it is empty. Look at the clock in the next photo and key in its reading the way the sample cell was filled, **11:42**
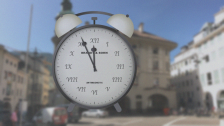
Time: **11:56**
